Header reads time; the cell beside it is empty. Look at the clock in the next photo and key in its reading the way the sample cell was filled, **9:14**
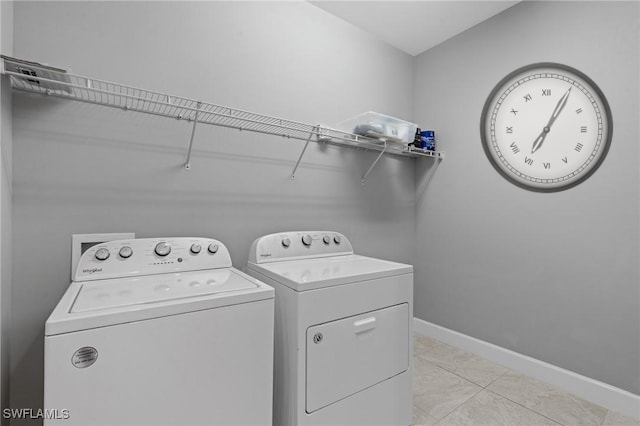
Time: **7:05**
